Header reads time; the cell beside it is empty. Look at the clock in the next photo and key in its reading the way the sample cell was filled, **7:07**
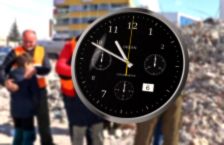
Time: **10:49**
